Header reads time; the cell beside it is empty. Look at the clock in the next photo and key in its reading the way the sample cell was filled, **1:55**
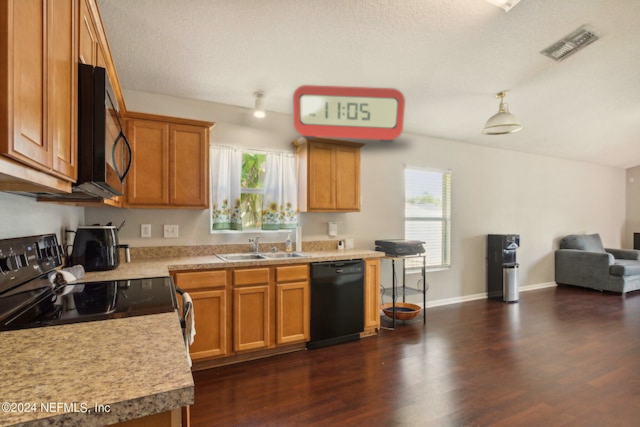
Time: **11:05**
